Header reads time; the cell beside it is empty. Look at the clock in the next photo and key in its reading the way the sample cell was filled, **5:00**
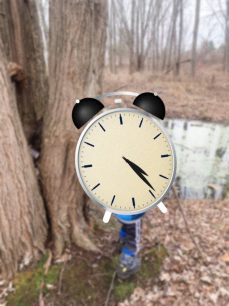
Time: **4:24**
